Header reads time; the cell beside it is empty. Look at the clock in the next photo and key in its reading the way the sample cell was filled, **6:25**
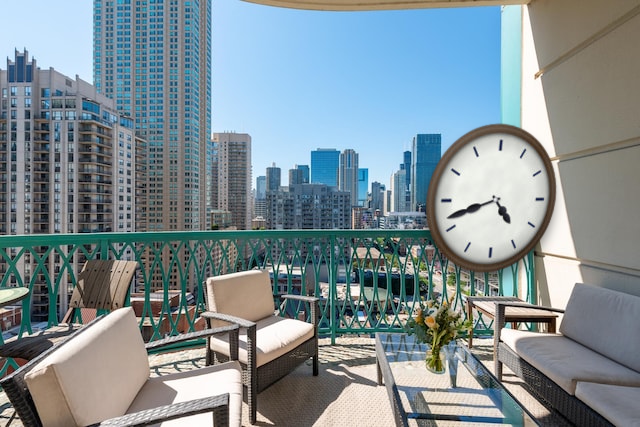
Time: **4:42**
